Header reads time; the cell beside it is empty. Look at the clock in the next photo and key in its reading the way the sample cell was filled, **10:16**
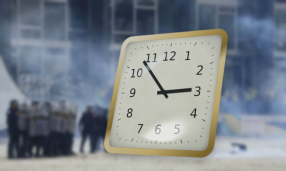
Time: **2:53**
